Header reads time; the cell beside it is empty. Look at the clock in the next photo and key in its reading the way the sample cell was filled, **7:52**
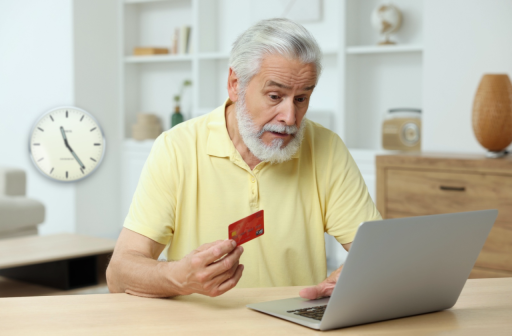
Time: **11:24**
